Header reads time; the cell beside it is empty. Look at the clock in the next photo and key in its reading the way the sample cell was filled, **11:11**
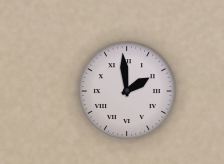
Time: **1:59**
